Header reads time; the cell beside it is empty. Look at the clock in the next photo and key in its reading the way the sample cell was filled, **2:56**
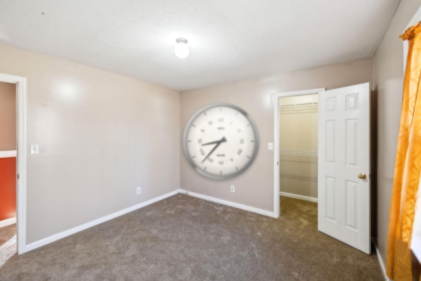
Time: **8:37**
